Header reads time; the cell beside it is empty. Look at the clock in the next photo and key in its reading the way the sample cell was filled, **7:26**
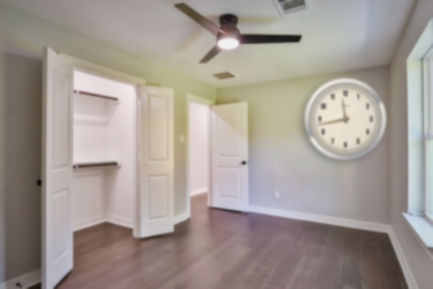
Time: **11:43**
